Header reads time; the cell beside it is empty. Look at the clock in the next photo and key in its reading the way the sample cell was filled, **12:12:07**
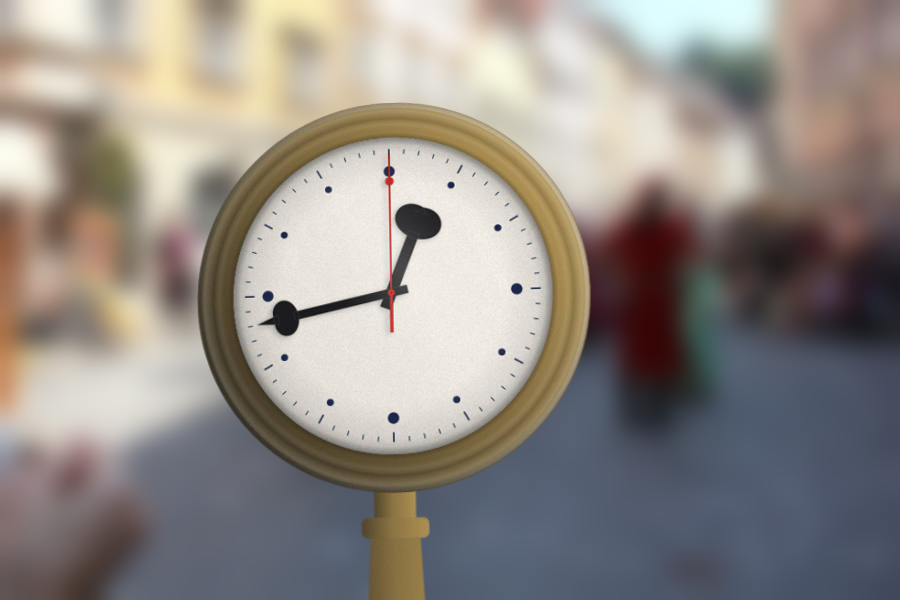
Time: **12:43:00**
